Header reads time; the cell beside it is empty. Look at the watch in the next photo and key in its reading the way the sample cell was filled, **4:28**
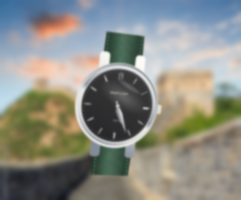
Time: **5:26**
